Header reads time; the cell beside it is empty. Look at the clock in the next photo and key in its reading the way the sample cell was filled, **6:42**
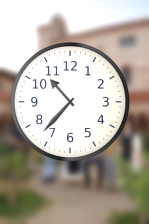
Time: **10:37**
